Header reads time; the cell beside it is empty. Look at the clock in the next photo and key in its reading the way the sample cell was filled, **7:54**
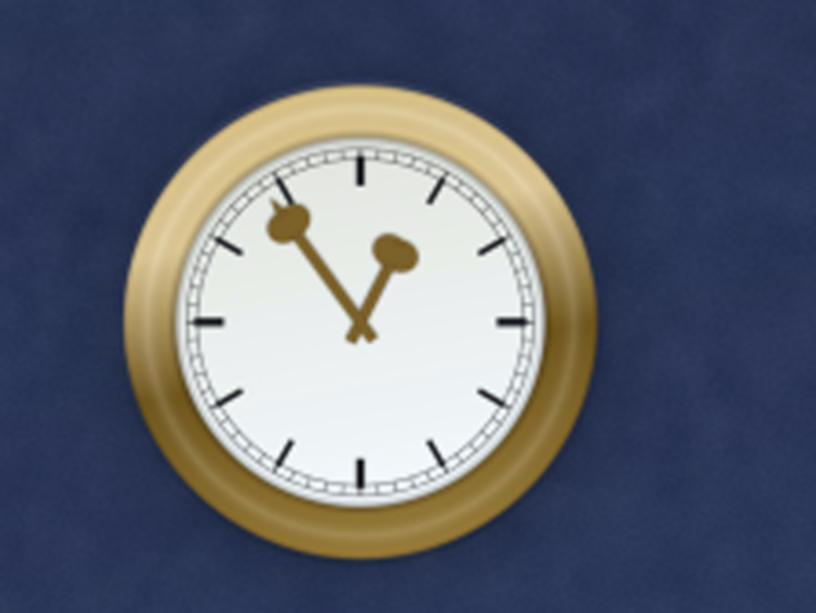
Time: **12:54**
